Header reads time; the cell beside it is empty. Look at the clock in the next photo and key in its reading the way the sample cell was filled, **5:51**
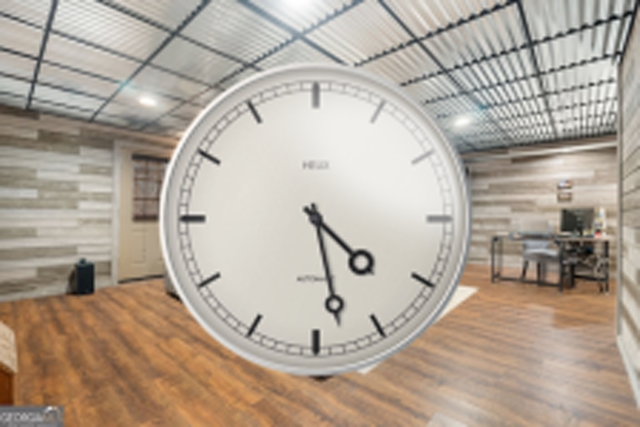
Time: **4:28**
